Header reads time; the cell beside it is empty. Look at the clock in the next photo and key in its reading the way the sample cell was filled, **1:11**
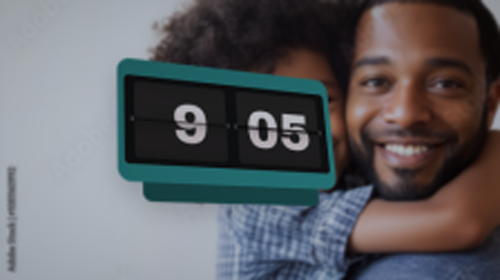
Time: **9:05**
